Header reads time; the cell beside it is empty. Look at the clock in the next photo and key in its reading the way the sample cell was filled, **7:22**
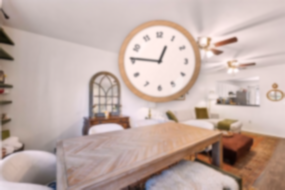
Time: **12:46**
